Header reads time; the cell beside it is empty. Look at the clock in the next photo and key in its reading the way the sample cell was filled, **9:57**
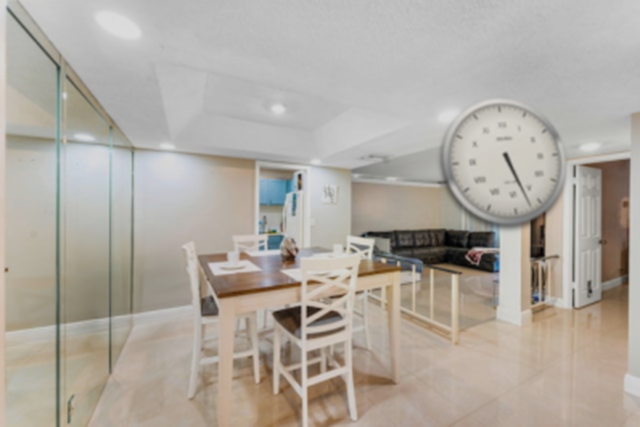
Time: **5:27**
